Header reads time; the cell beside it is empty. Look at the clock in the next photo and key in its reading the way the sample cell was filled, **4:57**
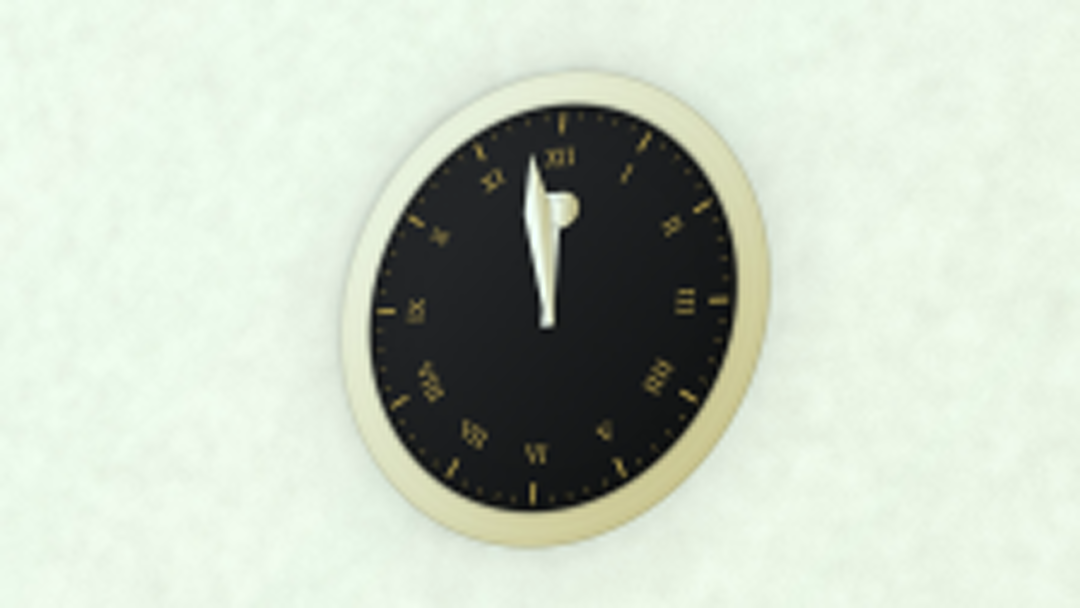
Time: **11:58**
